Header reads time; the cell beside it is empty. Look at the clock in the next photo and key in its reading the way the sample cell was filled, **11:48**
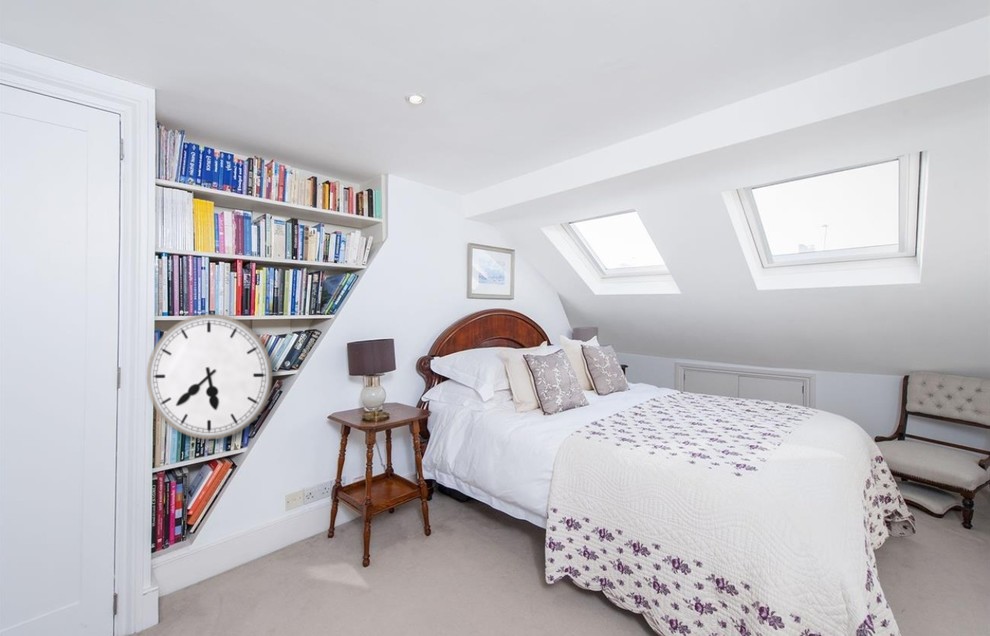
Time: **5:38**
